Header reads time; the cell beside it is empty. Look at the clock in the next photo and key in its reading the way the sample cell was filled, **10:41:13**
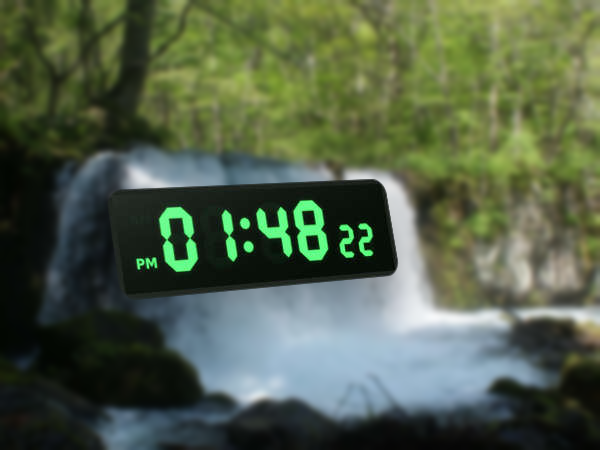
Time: **1:48:22**
